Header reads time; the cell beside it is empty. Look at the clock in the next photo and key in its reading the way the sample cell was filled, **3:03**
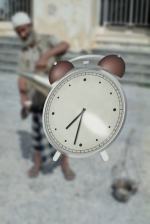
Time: **7:32**
